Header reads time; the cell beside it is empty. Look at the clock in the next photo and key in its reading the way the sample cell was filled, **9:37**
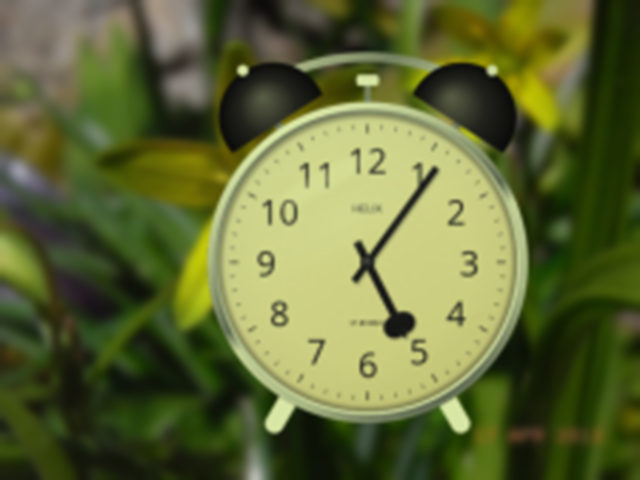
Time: **5:06**
